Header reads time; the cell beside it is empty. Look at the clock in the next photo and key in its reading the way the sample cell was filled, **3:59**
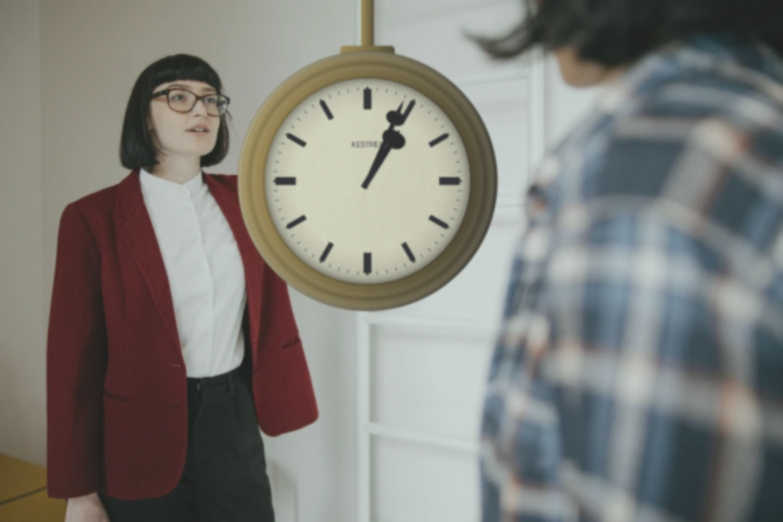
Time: **1:04**
